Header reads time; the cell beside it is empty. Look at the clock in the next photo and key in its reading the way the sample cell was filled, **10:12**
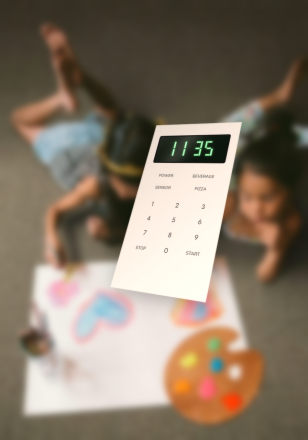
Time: **11:35**
